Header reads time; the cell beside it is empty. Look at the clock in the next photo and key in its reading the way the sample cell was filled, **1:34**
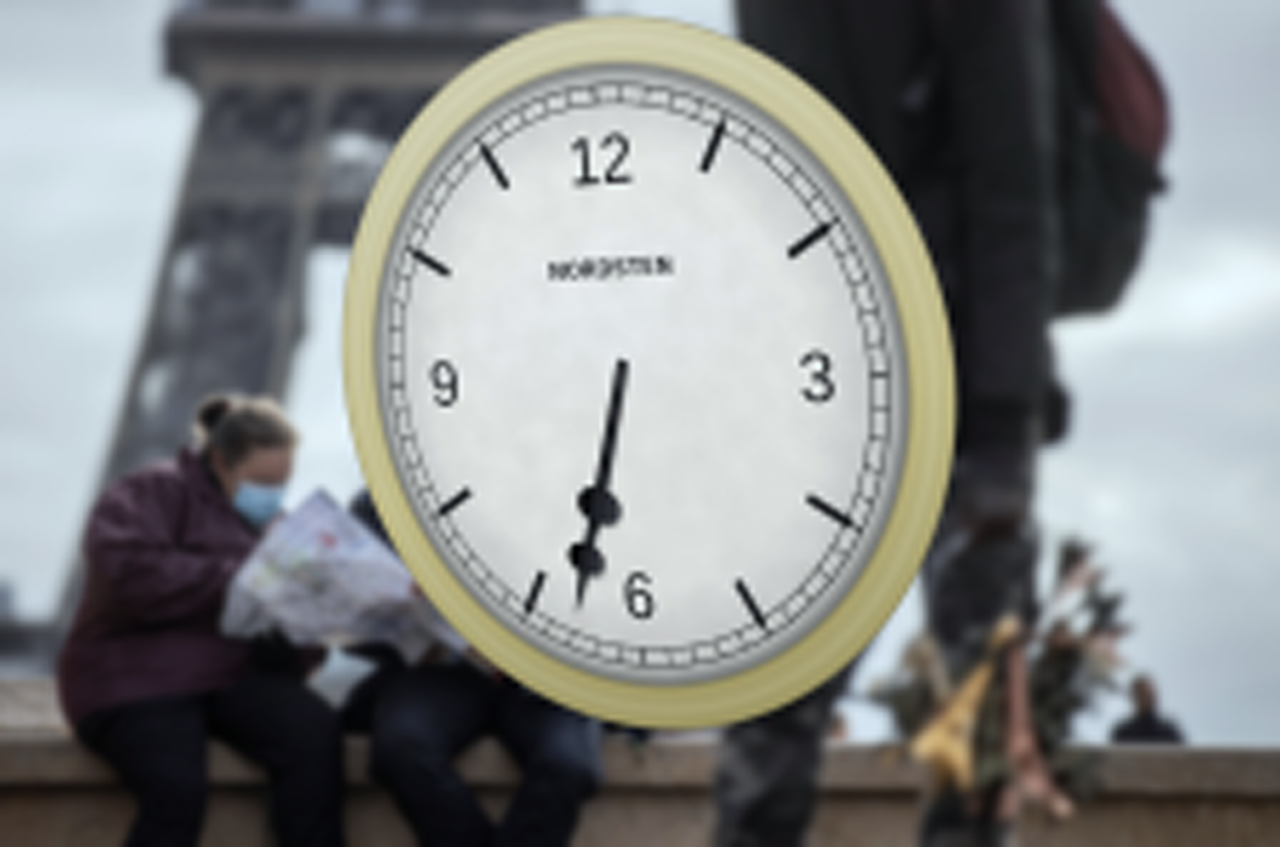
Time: **6:33**
